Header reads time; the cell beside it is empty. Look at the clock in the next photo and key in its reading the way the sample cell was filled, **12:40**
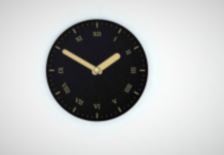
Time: **1:50**
